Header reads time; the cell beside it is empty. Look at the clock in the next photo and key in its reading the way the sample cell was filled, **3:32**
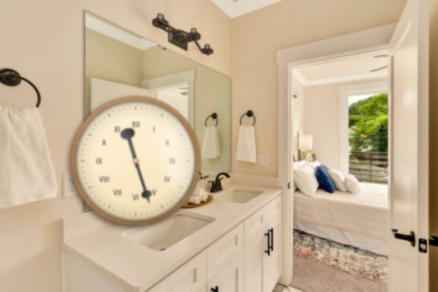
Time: **11:27**
